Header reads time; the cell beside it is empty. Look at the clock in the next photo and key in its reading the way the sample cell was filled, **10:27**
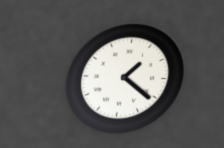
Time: **1:21**
